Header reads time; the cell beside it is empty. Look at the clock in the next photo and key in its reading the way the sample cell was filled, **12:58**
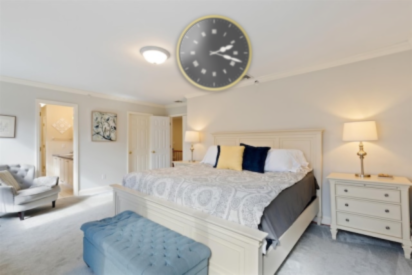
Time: **2:18**
